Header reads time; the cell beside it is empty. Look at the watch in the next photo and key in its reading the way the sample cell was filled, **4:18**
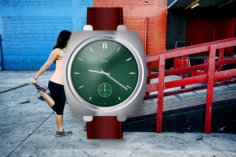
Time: **9:21**
